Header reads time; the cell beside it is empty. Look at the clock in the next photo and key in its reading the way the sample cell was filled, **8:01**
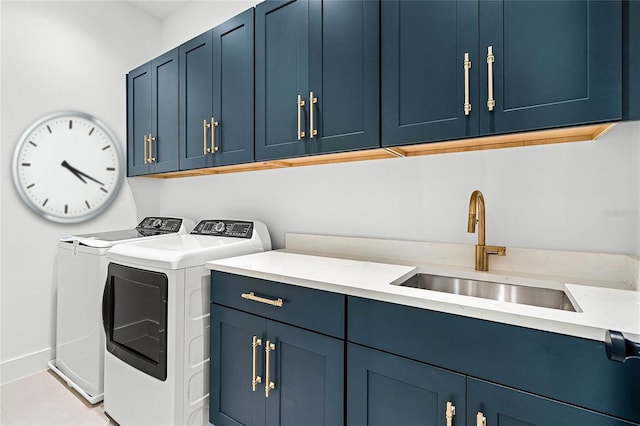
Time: **4:19**
